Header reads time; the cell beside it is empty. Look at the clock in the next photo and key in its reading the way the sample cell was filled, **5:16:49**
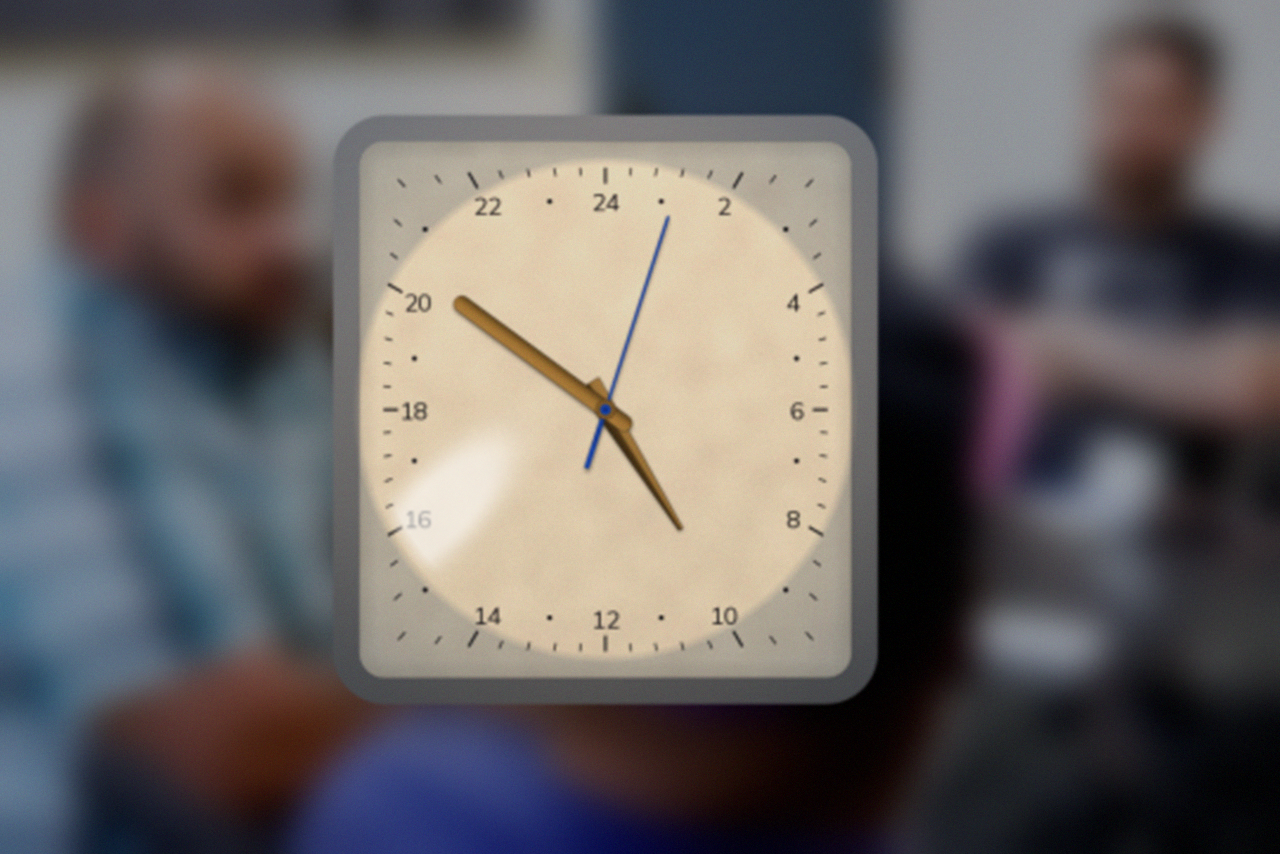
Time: **9:51:03**
